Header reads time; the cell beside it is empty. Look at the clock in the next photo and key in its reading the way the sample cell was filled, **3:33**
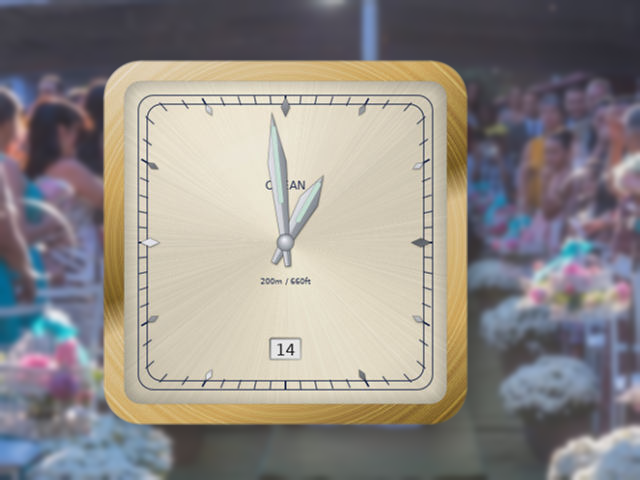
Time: **12:59**
